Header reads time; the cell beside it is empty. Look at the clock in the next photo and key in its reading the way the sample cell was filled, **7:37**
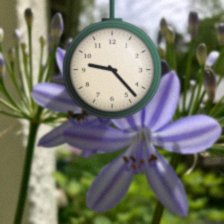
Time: **9:23**
